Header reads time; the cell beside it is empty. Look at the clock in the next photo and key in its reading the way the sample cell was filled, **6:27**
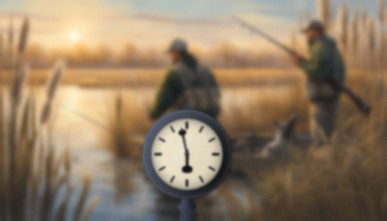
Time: **5:58**
